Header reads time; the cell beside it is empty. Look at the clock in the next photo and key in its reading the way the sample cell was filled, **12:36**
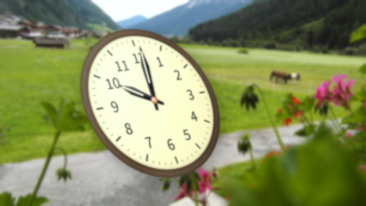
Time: **10:01**
